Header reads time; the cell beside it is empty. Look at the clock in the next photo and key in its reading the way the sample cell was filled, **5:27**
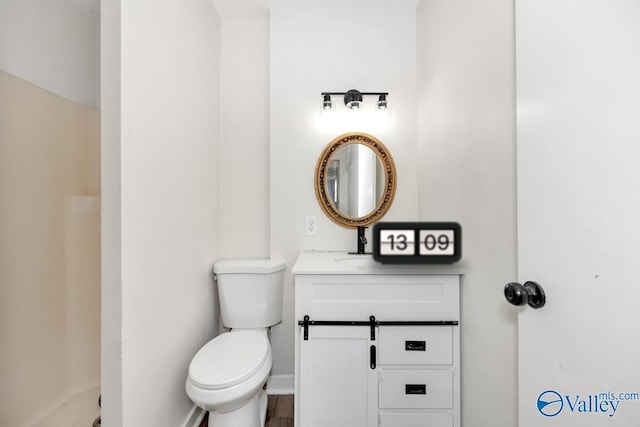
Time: **13:09**
